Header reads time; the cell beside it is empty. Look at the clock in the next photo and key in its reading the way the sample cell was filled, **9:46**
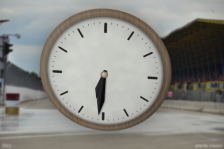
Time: **6:31**
